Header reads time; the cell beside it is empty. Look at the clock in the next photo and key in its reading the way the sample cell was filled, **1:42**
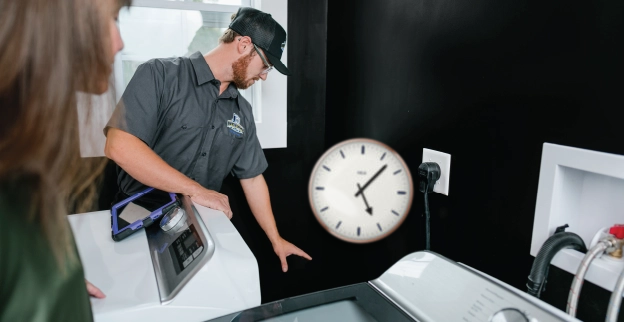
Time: **5:07**
